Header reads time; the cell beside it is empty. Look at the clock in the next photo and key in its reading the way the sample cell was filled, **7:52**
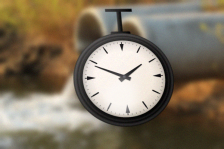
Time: **1:49**
